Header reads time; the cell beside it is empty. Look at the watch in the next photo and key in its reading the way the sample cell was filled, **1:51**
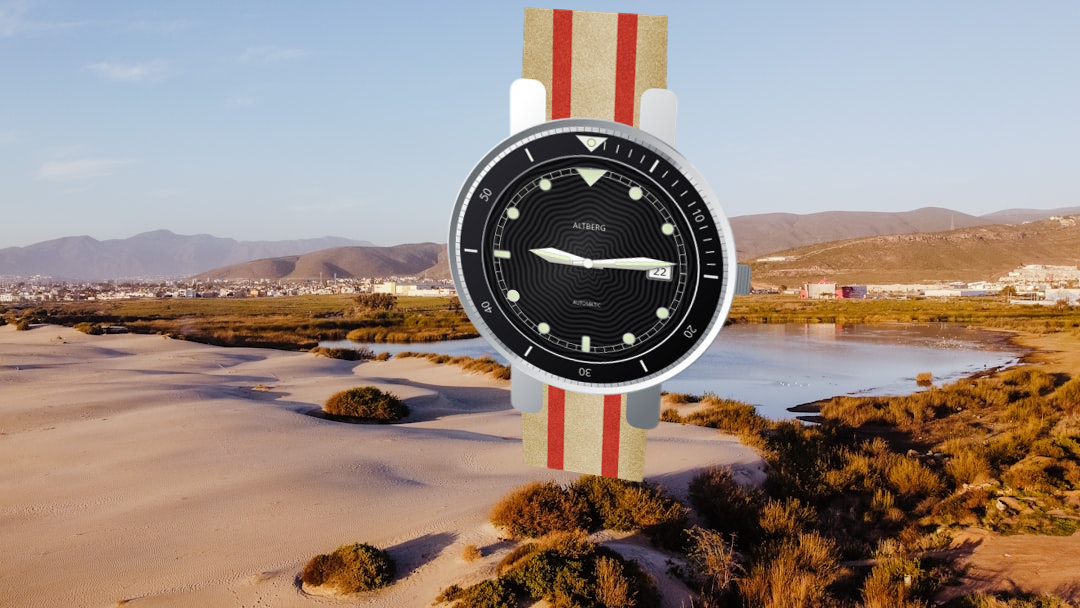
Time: **9:14**
